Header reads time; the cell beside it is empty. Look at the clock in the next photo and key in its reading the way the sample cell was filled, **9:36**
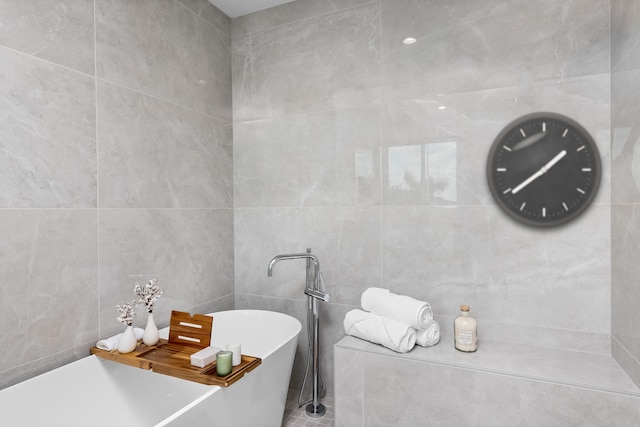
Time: **1:39**
